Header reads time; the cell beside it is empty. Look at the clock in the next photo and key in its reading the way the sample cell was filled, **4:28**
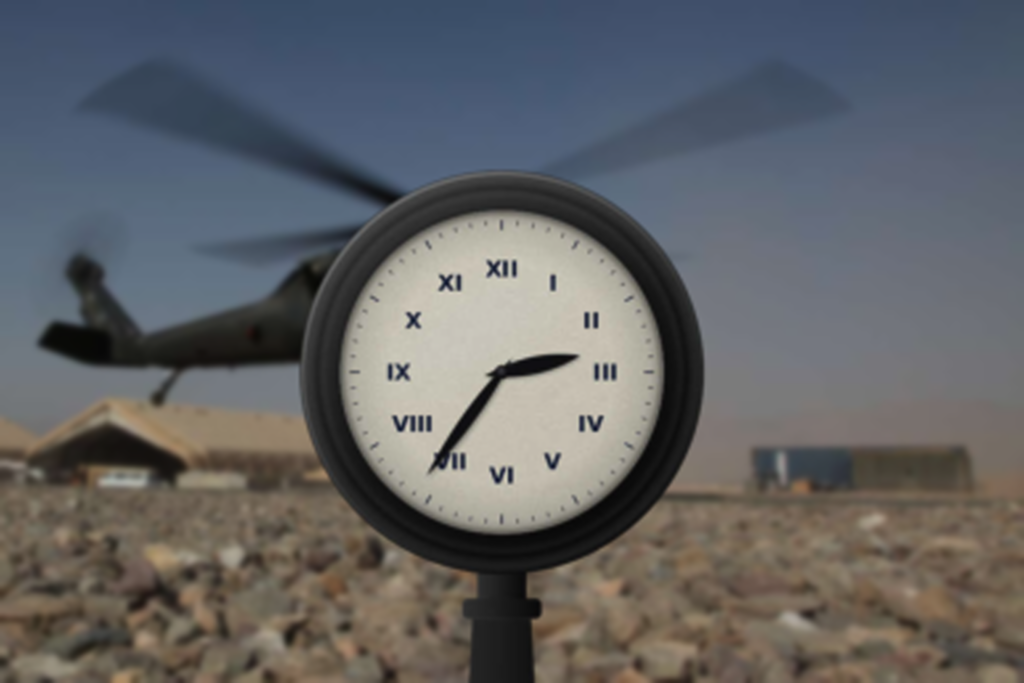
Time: **2:36**
